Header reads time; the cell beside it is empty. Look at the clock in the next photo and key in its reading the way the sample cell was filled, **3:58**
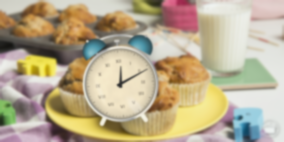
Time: **12:11**
